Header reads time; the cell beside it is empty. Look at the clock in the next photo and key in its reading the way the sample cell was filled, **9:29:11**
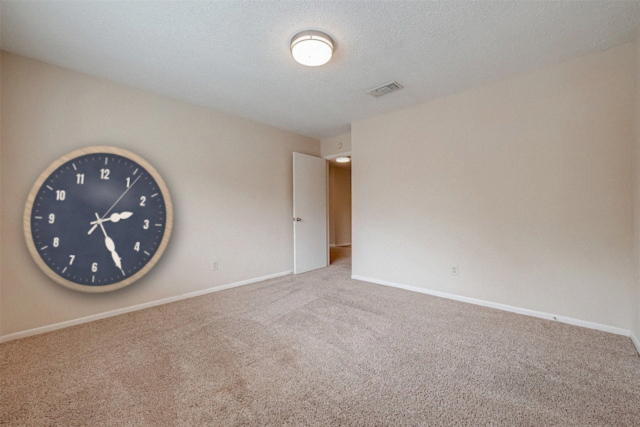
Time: **2:25:06**
